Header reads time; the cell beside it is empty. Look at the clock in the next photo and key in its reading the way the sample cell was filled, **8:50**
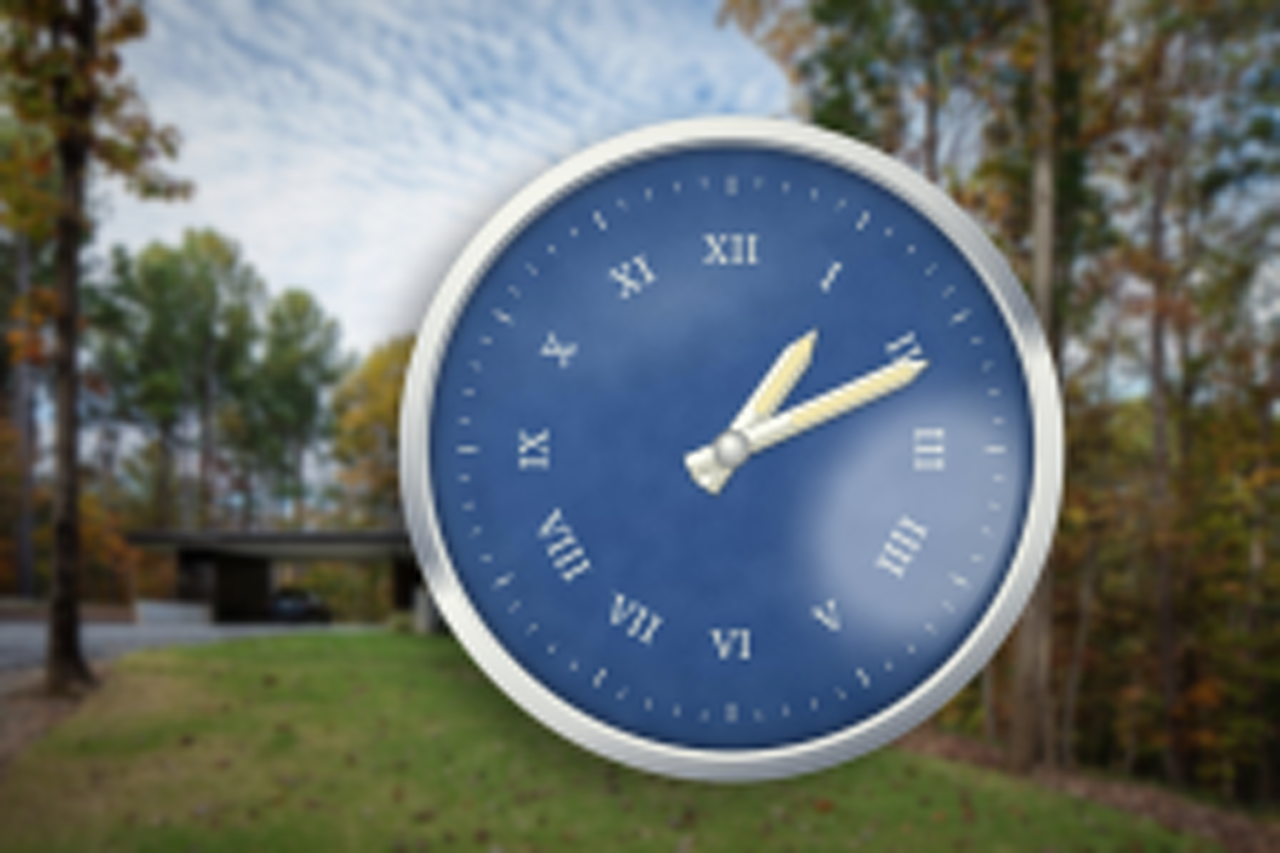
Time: **1:11**
